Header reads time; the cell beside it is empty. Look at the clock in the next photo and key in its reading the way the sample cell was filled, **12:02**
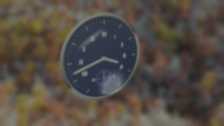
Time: **3:42**
